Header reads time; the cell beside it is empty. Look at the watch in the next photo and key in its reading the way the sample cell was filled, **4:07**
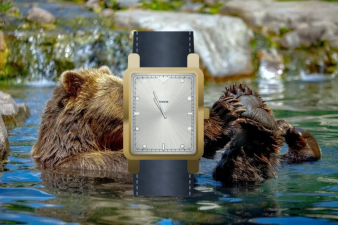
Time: **10:56**
